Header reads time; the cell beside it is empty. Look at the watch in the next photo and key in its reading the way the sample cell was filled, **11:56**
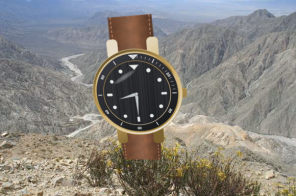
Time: **8:30**
